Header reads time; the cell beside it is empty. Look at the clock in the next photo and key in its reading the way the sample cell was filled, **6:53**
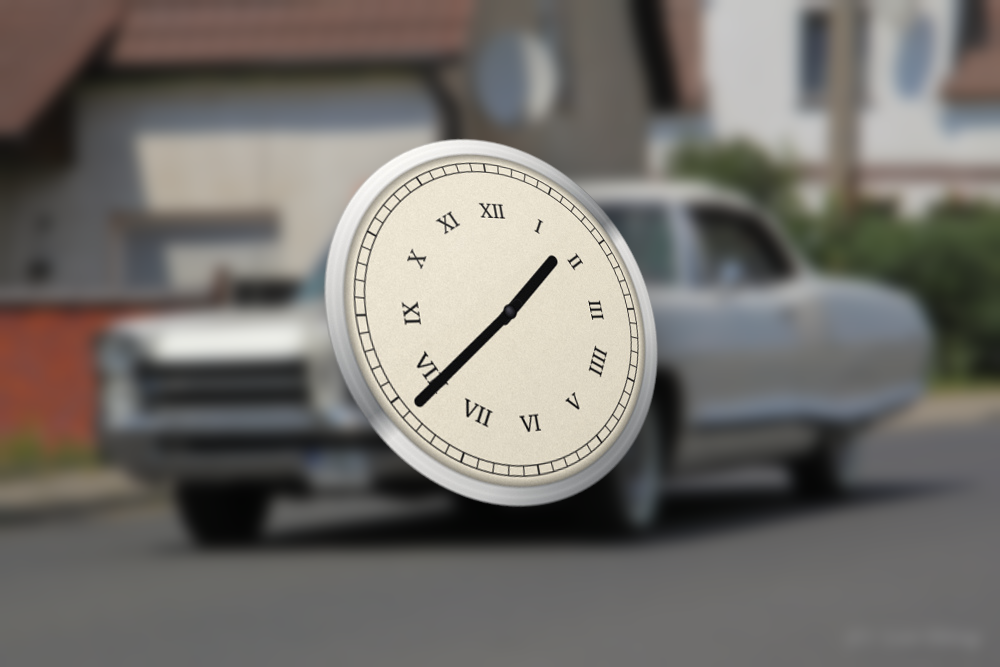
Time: **1:39**
